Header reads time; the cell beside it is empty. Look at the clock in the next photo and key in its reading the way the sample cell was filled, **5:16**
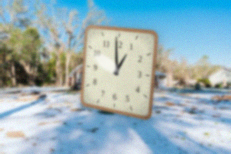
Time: **12:59**
